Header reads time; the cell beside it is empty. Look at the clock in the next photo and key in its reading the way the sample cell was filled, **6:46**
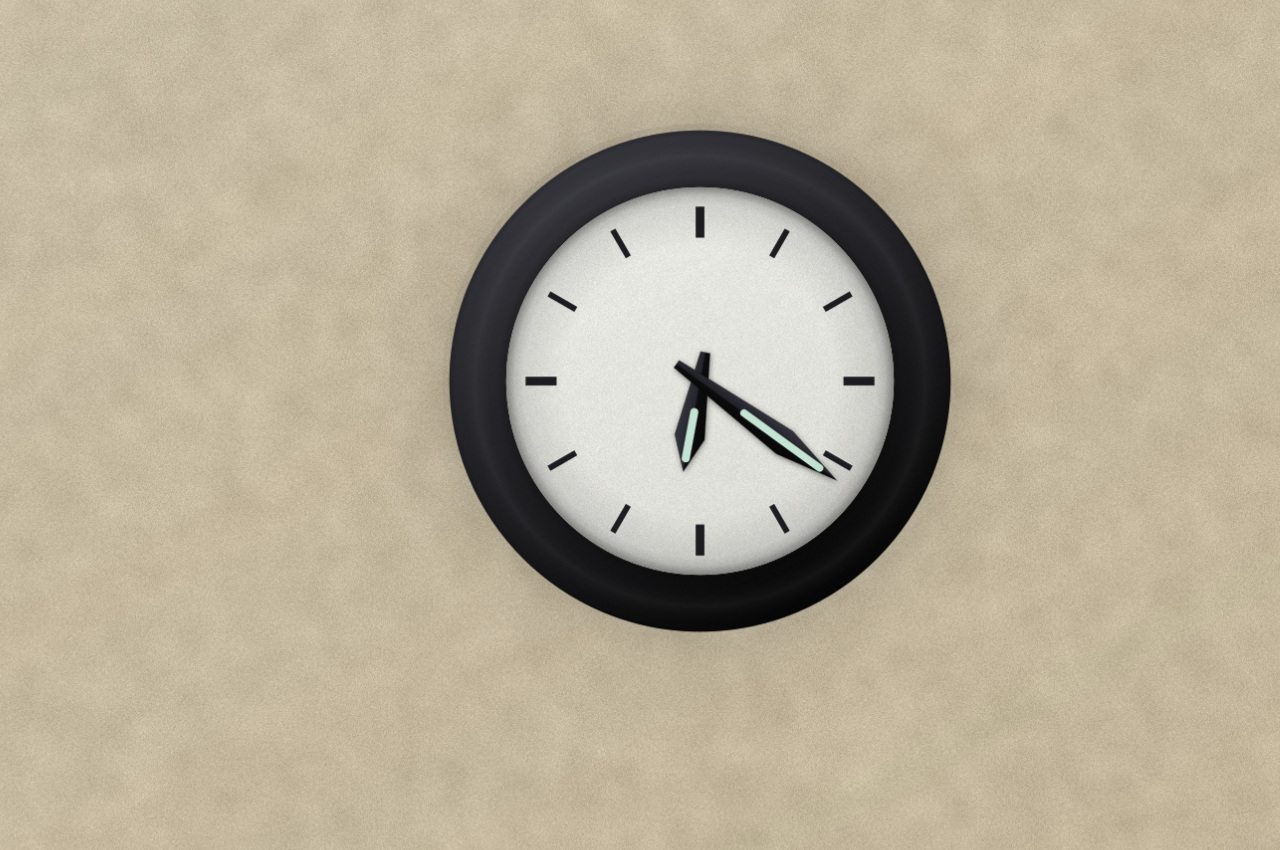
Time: **6:21**
